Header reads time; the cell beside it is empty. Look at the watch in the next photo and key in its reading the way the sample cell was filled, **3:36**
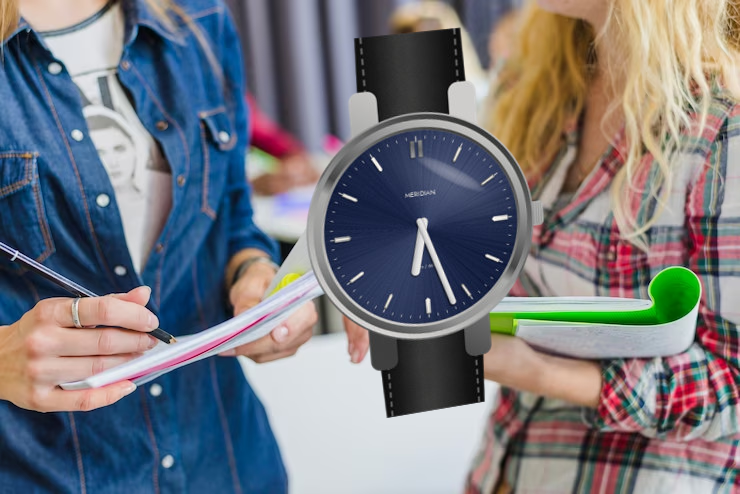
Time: **6:27**
